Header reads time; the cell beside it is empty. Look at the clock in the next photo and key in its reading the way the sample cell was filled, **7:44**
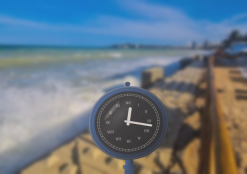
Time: **12:17**
